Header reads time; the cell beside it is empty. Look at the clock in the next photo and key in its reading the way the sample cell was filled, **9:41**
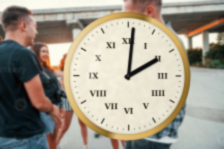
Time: **2:01**
